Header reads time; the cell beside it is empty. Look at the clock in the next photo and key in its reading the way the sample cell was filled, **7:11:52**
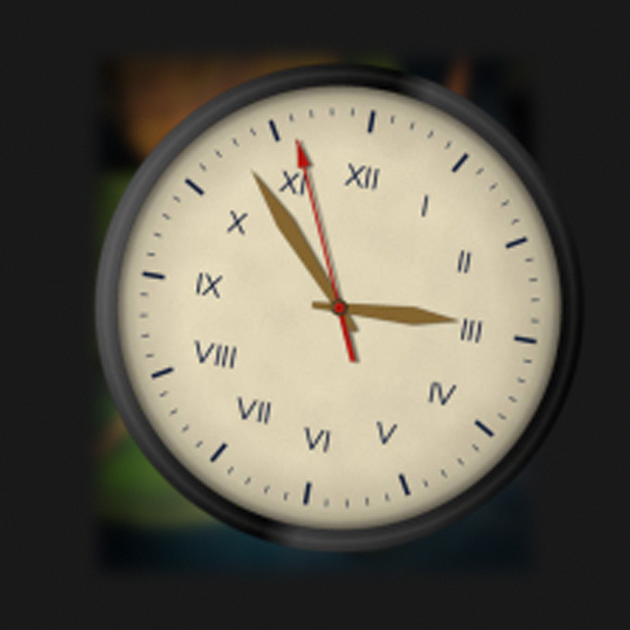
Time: **2:52:56**
